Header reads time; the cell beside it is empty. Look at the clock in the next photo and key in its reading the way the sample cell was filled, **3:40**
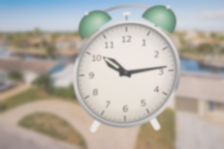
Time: **10:14**
